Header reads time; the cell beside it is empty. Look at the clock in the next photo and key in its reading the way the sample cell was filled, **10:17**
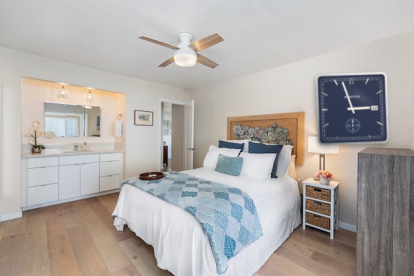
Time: **2:57**
